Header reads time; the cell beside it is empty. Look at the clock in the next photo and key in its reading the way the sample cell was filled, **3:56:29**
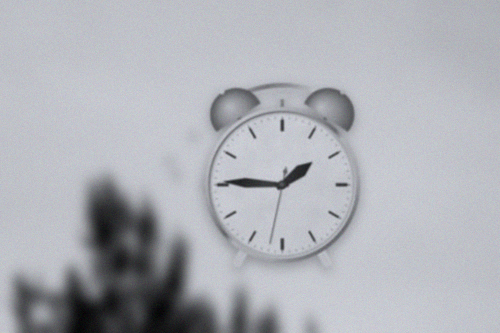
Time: **1:45:32**
